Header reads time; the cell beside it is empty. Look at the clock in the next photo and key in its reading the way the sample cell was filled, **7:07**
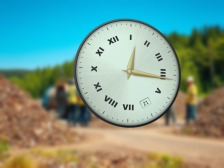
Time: **1:21**
